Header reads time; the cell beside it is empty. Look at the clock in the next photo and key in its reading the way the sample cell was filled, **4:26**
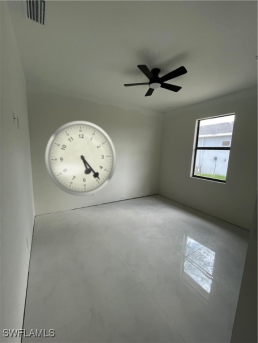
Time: **5:24**
